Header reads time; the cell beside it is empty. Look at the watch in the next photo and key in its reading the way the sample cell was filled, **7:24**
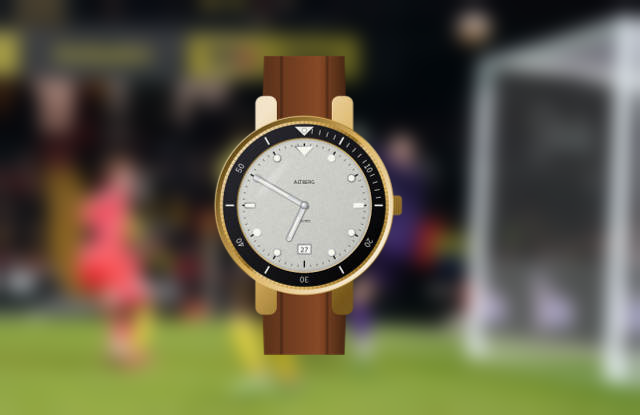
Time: **6:50**
